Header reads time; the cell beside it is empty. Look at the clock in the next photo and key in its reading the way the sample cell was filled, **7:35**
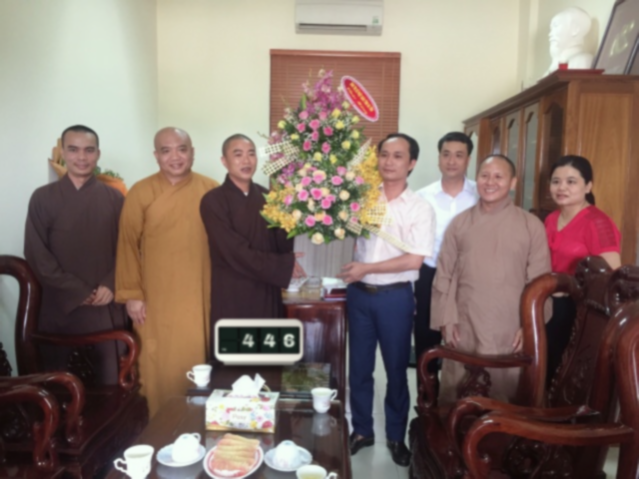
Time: **4:46**
